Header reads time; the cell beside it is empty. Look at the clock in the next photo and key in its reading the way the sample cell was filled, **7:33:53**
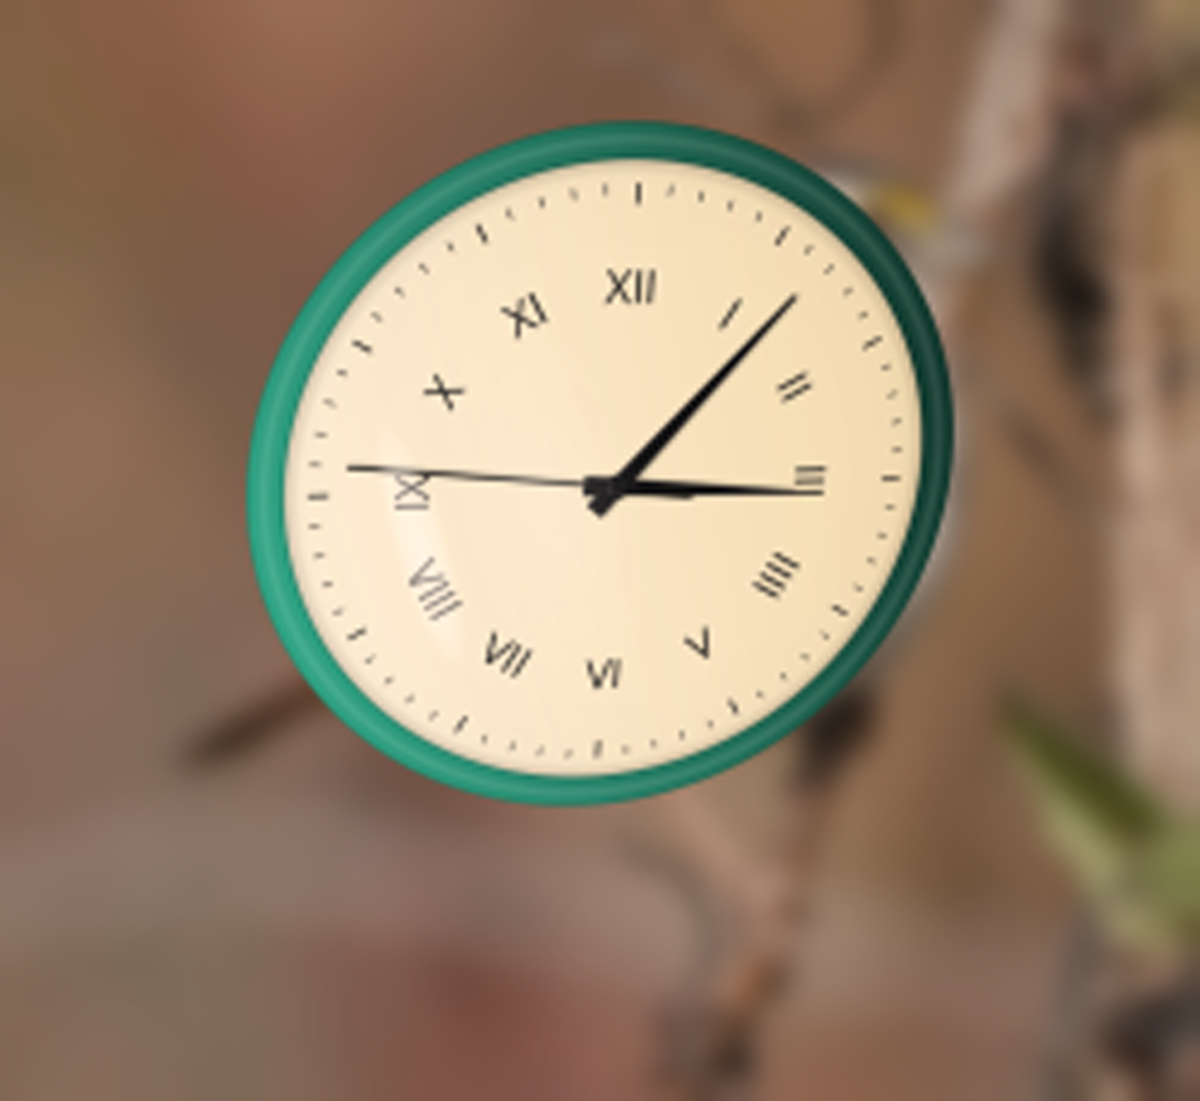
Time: **3:06:46**
